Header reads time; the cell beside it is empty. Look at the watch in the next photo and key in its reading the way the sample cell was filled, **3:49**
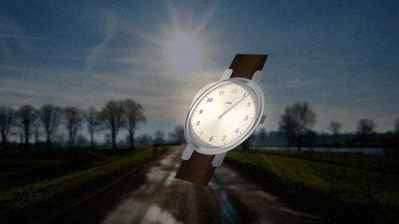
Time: **1:06**
